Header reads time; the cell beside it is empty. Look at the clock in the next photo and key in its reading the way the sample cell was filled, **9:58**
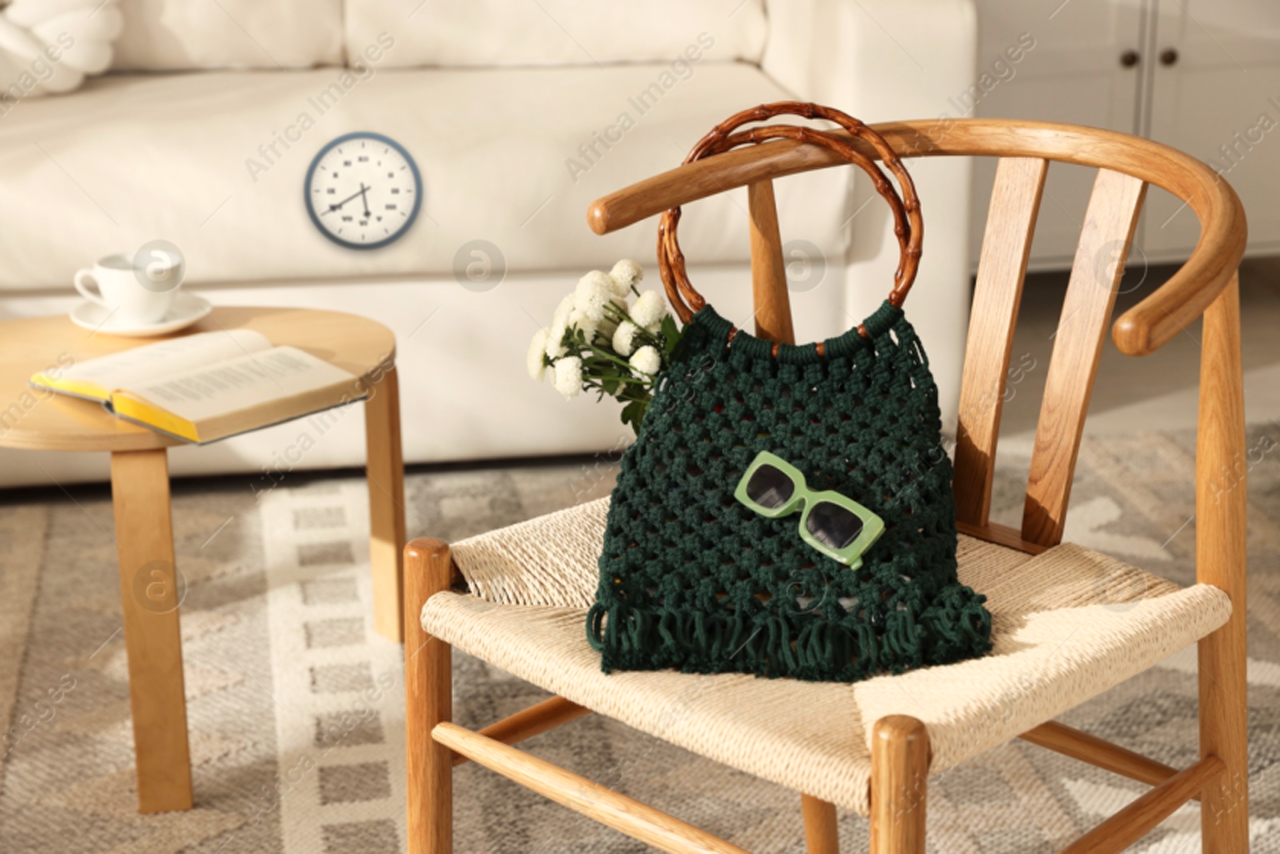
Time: **5:40**
